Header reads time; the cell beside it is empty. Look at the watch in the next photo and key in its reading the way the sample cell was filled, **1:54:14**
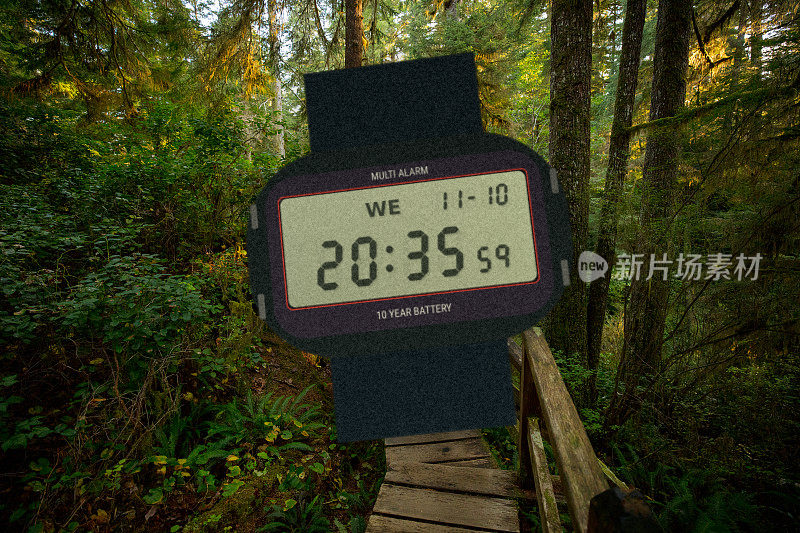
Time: **20:35:59**
